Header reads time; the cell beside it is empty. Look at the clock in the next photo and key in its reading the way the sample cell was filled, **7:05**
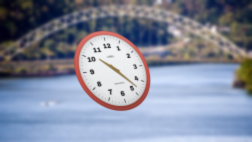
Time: **10:23**
